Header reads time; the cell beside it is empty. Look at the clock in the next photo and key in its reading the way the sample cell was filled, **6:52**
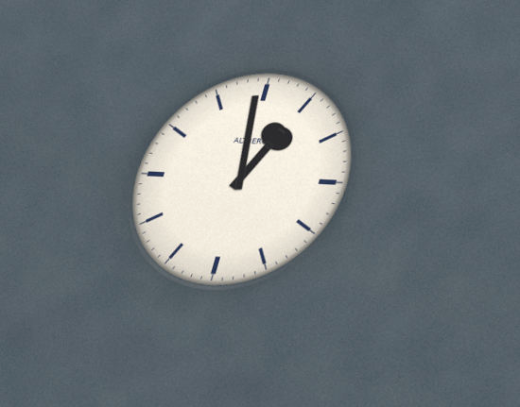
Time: **12:59**
